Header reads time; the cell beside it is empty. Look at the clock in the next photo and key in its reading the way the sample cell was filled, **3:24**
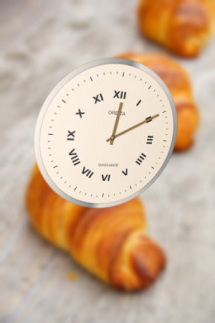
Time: **12:10**
